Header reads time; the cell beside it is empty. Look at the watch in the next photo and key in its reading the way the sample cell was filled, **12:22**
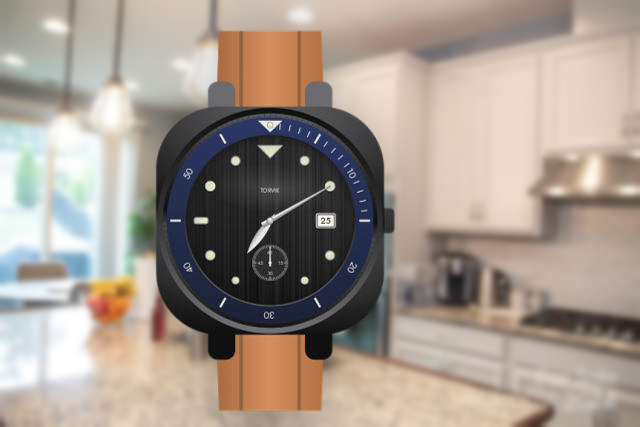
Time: **7:10**
